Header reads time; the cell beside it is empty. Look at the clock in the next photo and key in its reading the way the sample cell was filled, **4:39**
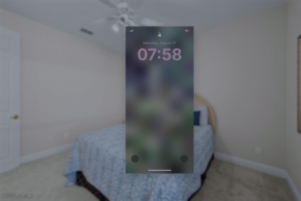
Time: **7:58**
